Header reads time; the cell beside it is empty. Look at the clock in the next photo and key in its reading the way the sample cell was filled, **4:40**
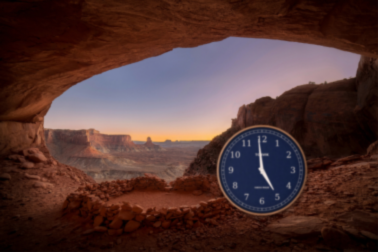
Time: **4:59**
